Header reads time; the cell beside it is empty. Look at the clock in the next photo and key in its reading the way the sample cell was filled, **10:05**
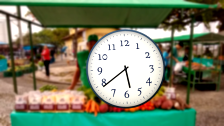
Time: **5:39**
